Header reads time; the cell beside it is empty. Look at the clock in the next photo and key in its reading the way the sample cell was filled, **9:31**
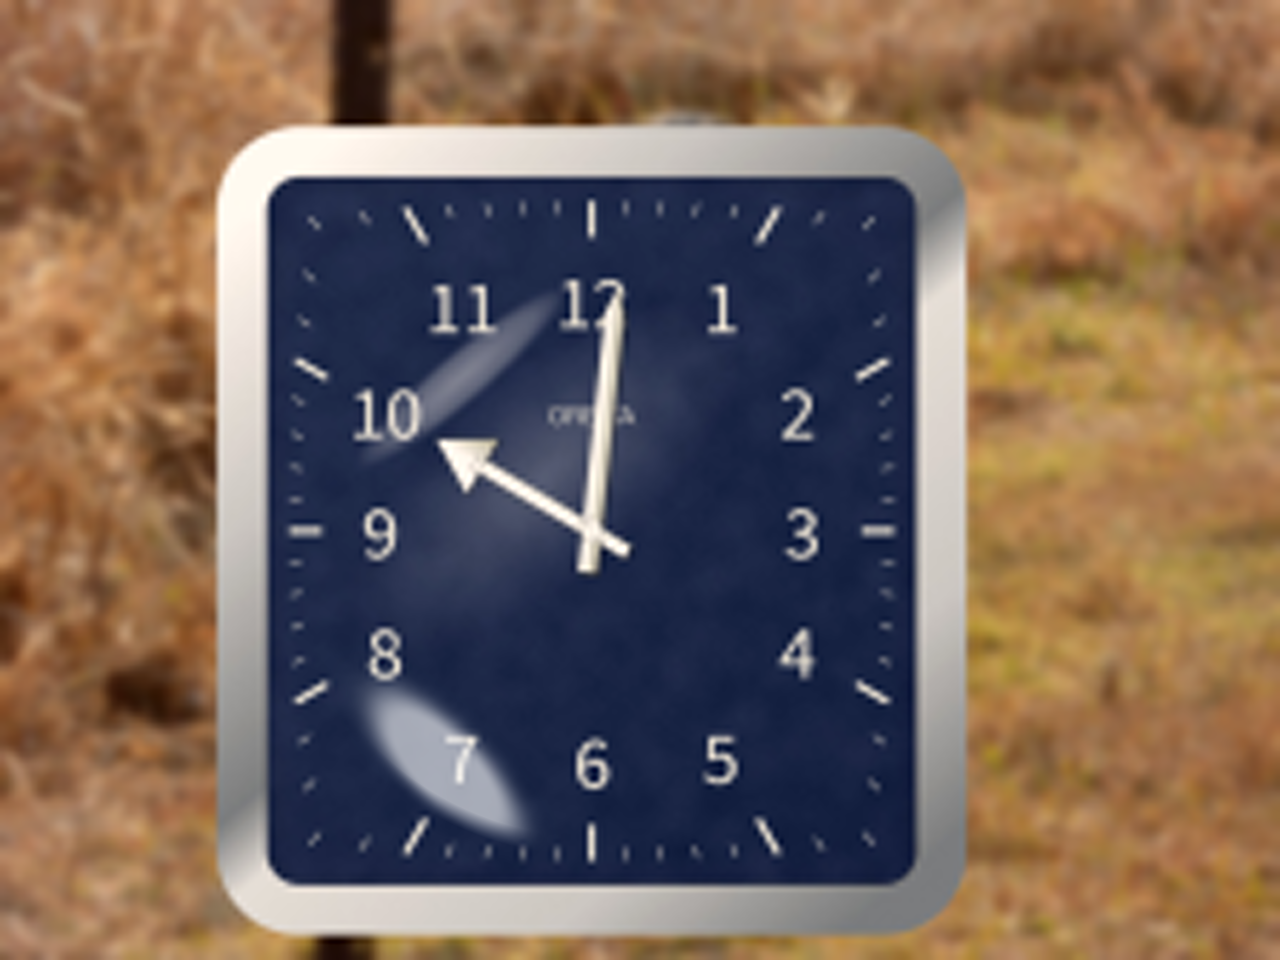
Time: **10:01**
